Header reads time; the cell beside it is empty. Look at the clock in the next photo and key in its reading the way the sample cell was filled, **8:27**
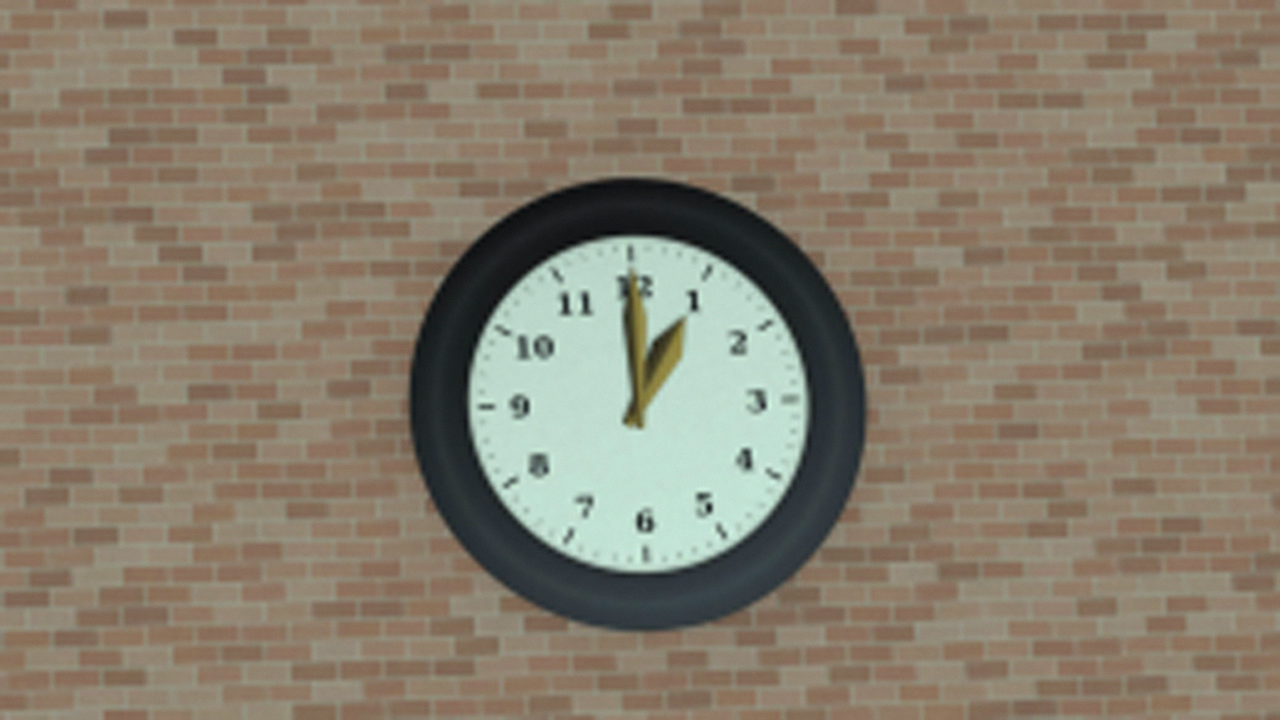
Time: **1:00**
